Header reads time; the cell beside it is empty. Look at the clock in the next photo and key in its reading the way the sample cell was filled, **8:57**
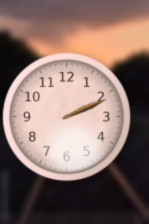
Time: **2:11**
